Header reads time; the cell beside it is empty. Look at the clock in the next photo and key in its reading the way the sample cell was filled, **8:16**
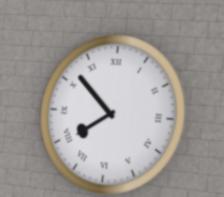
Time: **7:52**
